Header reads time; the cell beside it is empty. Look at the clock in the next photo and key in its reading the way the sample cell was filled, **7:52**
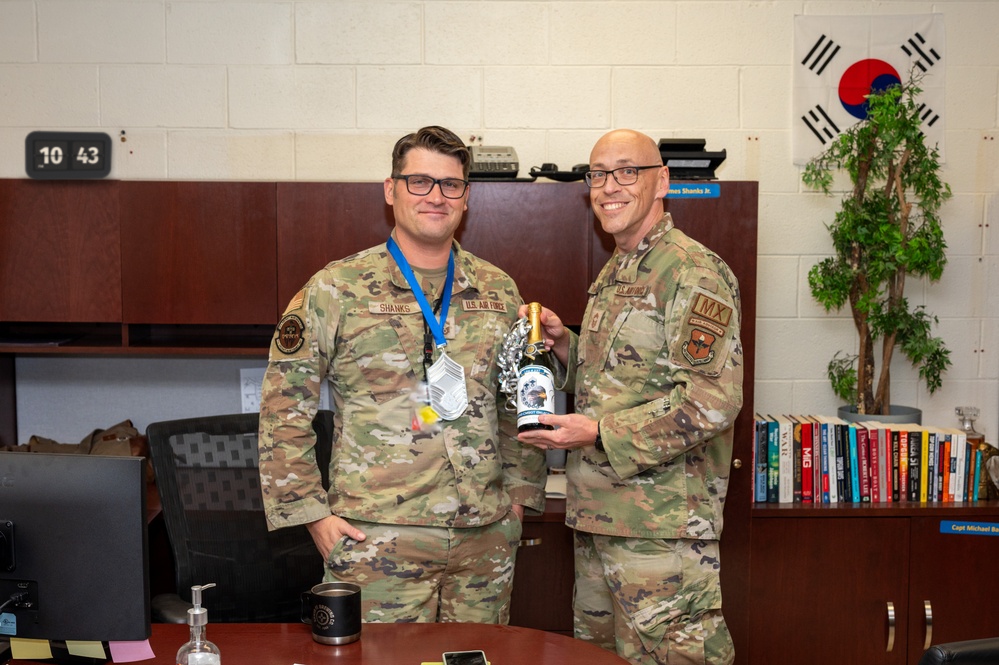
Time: **10:43**
